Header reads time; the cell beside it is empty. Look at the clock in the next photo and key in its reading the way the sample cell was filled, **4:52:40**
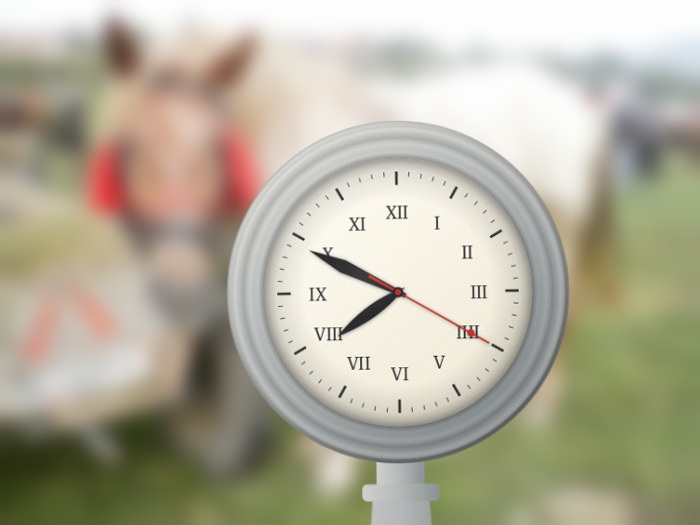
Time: **7:49:20**
